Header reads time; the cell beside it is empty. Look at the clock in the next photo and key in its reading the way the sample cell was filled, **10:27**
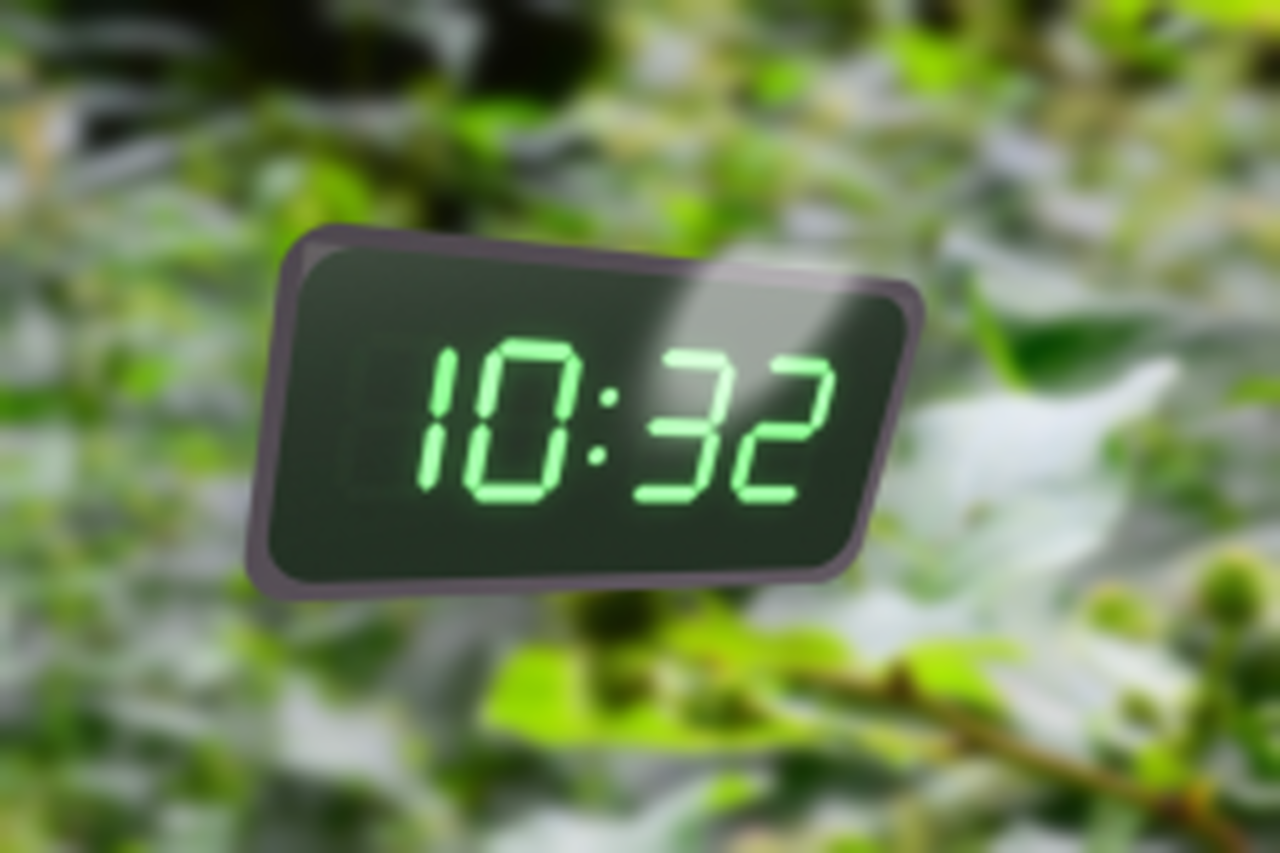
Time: **10:32**
